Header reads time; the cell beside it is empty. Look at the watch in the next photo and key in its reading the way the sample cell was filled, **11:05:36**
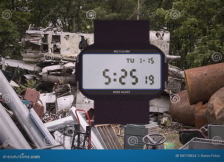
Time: **5:25:19**
